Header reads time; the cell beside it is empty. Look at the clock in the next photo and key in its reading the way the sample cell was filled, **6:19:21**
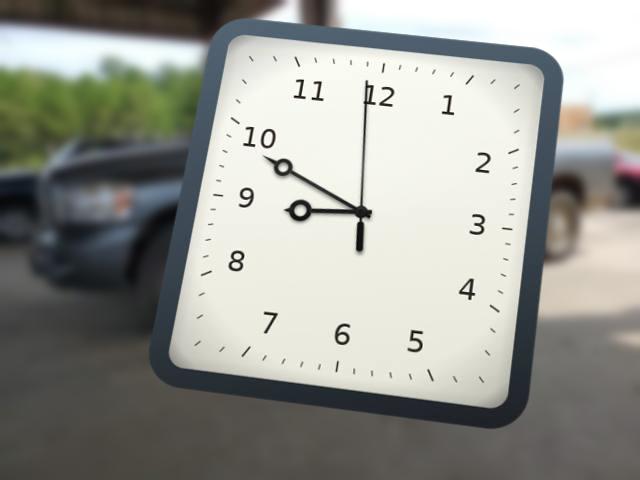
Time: **8:48:59**
